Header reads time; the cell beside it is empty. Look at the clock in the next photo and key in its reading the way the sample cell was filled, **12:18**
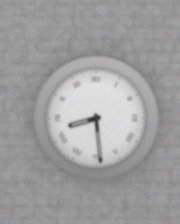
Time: **8:29**
